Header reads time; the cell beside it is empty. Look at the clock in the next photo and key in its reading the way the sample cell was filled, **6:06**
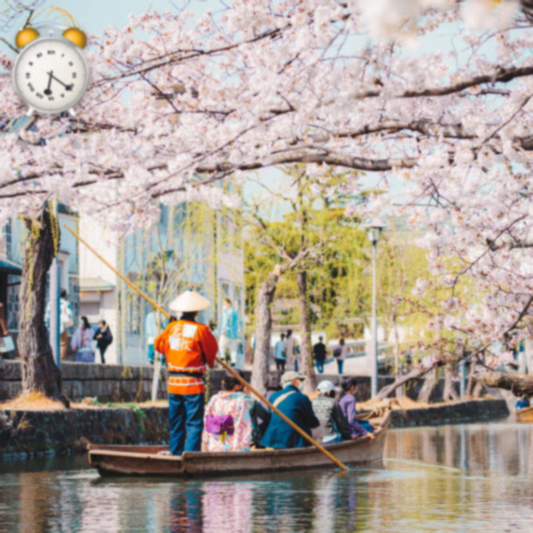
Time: **6:21**
